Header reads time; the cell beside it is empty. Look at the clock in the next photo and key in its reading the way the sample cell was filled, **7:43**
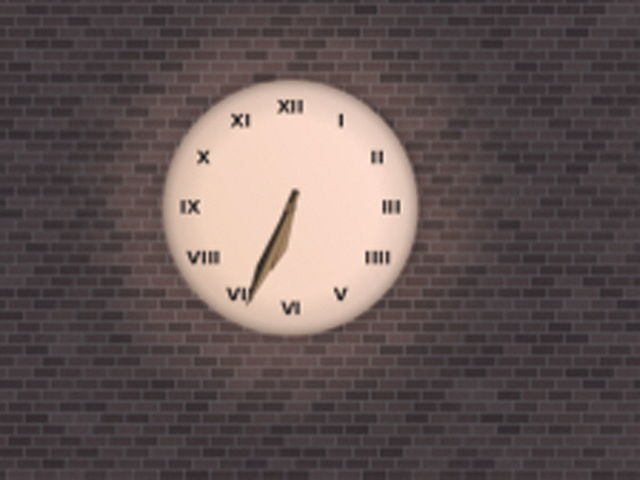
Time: **6:34**
